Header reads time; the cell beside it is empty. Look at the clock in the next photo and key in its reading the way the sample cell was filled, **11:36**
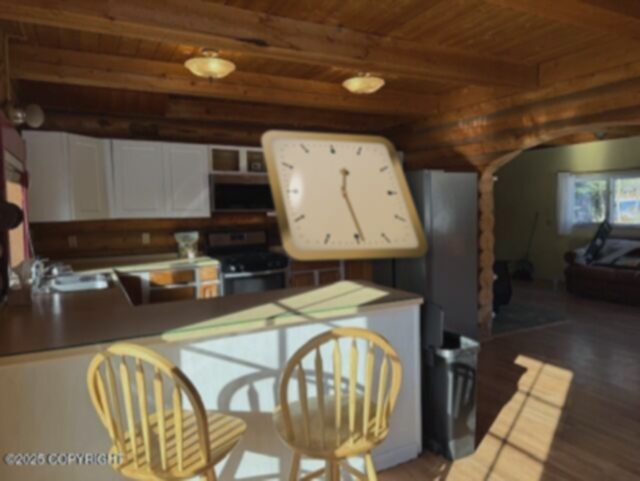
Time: **12:29**
